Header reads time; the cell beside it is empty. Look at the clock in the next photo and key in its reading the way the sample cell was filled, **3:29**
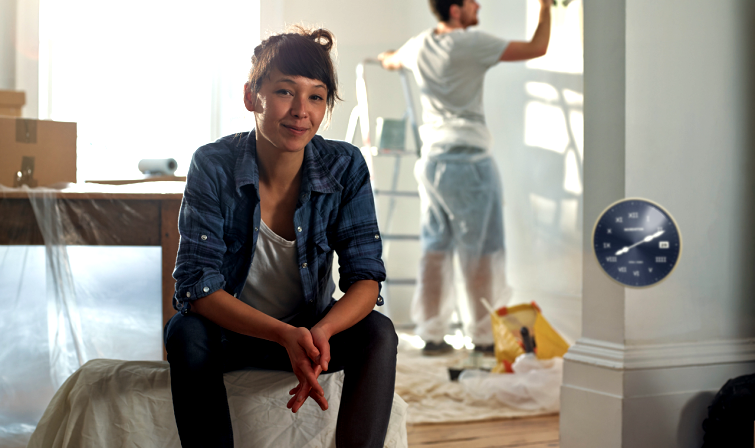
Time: **8:11**
